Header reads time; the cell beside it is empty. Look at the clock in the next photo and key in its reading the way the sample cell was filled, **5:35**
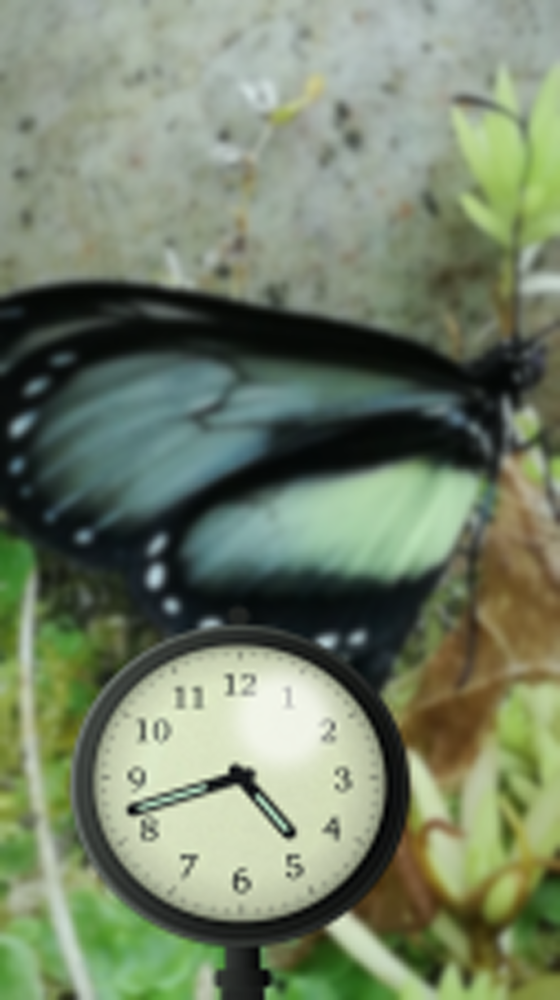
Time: **4:42**
